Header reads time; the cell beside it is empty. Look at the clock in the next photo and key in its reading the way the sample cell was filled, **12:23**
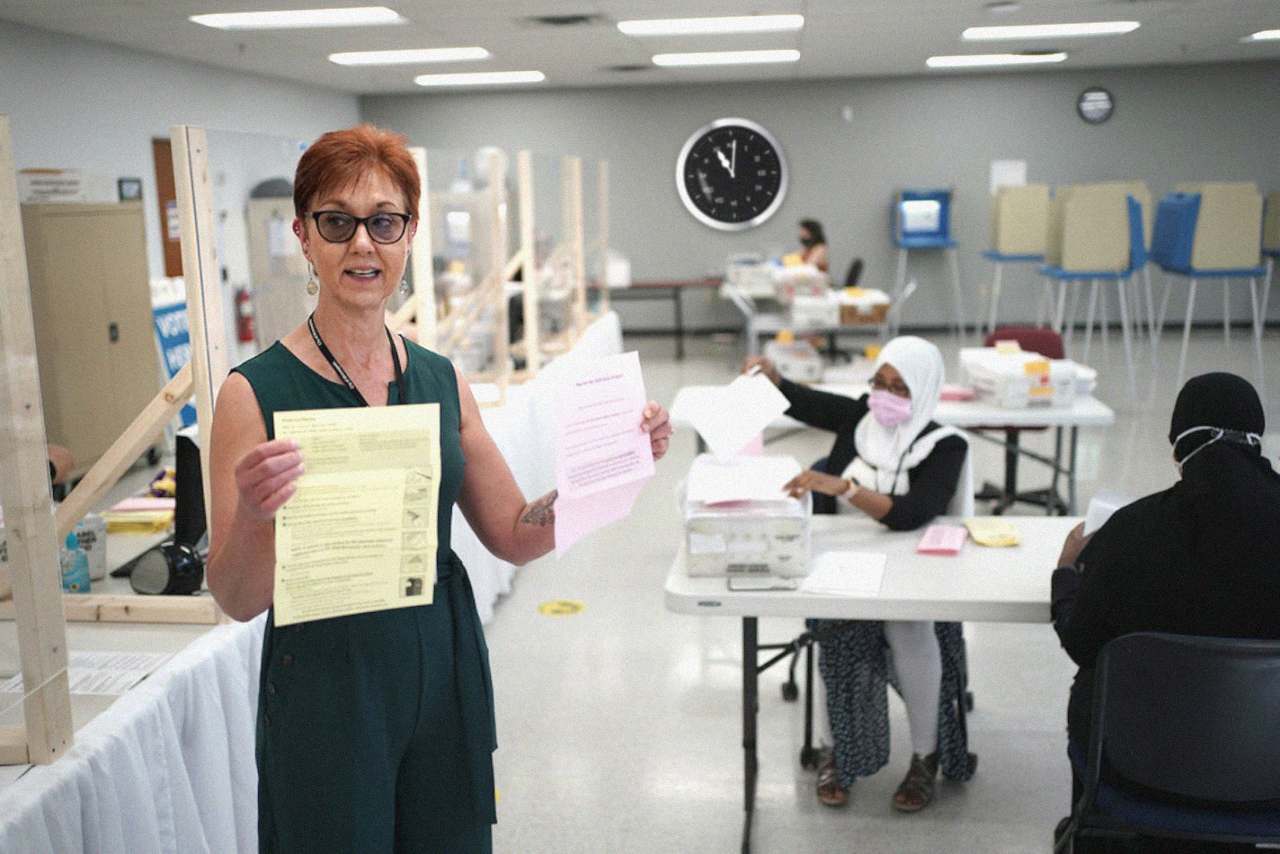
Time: **11:01**
